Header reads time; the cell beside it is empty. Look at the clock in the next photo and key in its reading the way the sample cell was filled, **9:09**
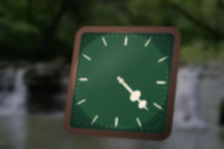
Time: **4:22**
